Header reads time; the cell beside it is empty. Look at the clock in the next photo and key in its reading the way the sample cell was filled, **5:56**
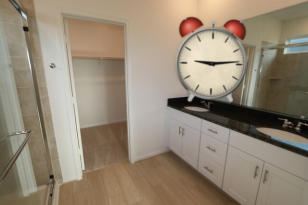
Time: **9:14**
